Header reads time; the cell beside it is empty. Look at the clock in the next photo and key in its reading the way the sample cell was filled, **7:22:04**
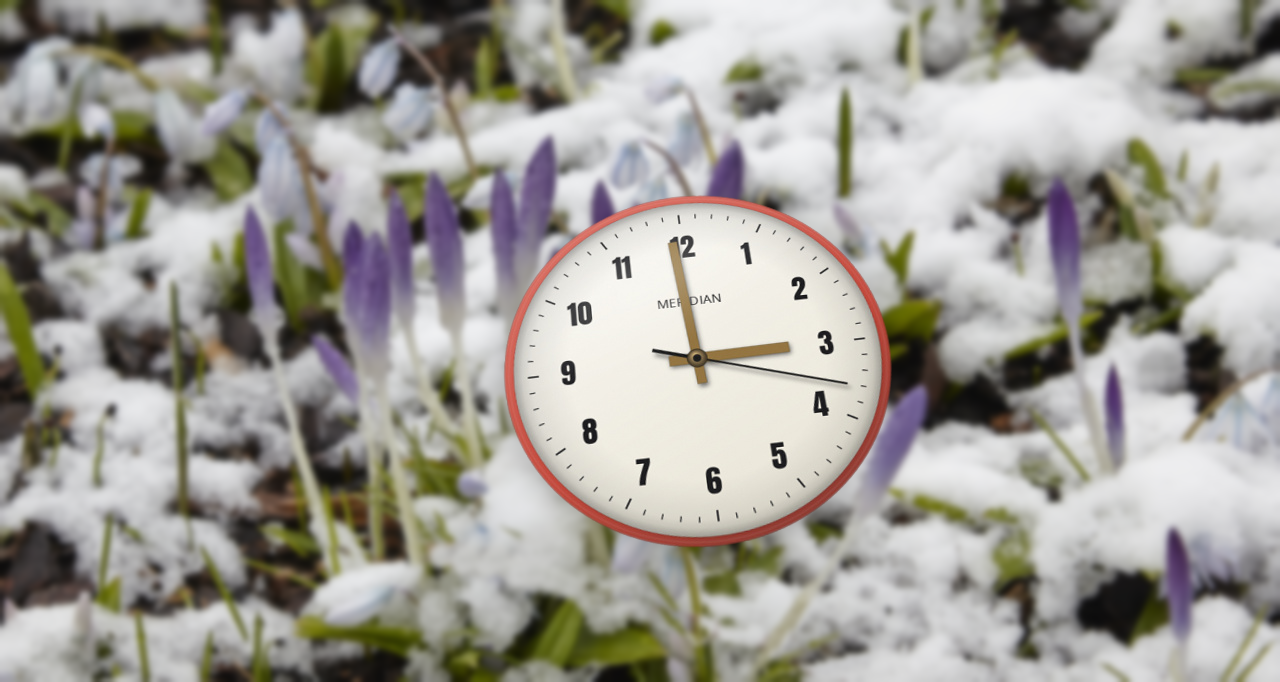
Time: **2:59:18**
